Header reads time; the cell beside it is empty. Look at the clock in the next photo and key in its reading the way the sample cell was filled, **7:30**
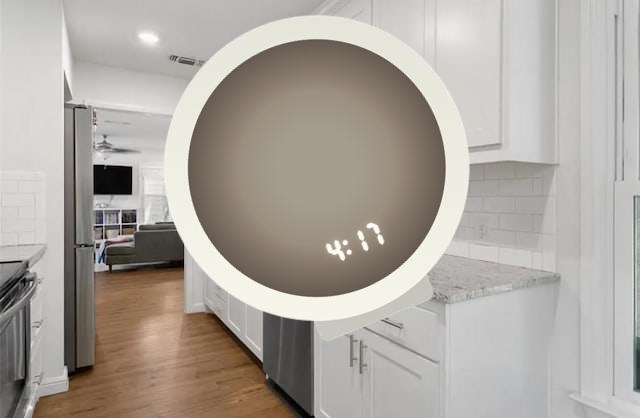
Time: **4:17**
